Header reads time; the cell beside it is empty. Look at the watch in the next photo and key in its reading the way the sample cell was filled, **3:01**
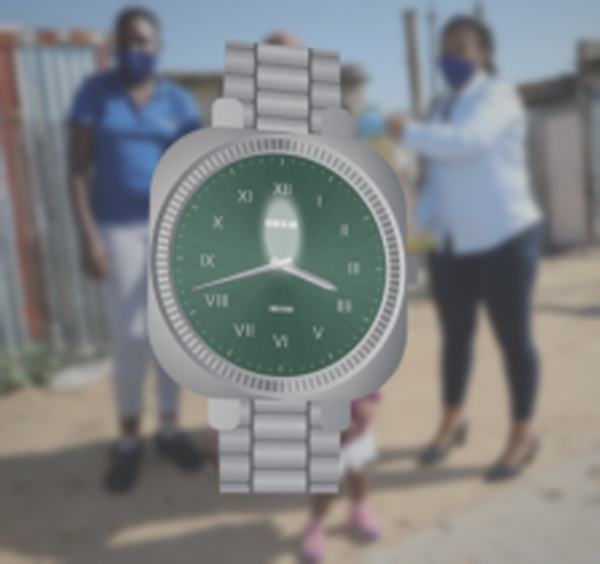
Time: **3:42**
